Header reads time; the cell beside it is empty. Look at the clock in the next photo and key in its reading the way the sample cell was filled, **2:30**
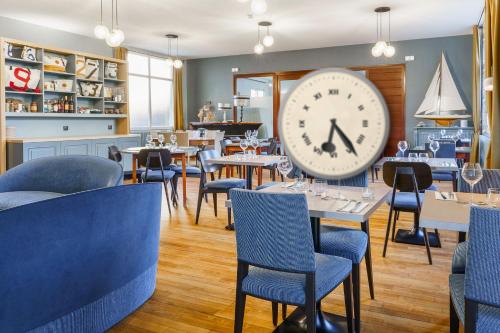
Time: **6:24**
